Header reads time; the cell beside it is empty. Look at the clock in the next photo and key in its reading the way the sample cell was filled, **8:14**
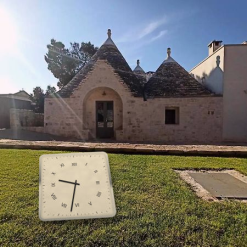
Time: **9:32**
